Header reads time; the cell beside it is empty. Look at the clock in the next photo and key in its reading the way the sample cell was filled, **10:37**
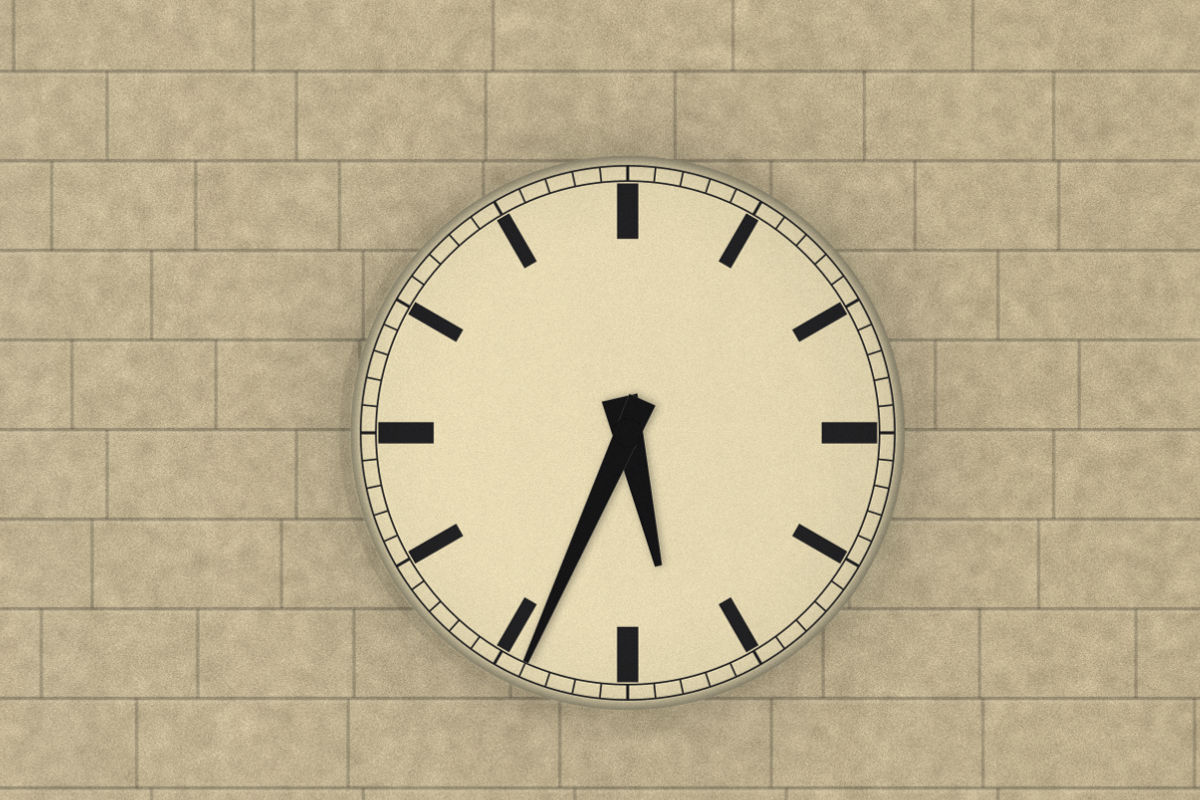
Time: **5:34**
